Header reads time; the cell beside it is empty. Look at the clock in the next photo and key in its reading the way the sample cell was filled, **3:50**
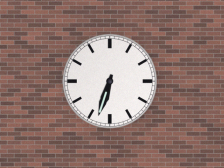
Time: **6:33**
